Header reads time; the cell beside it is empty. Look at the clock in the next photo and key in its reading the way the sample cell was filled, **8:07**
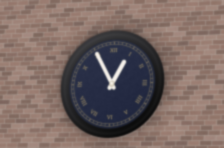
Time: **12:55**
